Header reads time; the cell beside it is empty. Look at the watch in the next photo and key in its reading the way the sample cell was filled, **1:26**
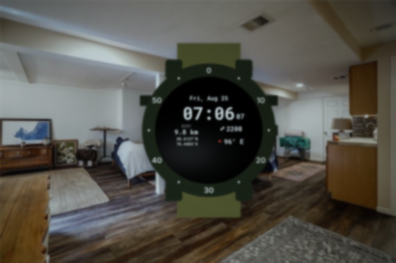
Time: **7:06**
